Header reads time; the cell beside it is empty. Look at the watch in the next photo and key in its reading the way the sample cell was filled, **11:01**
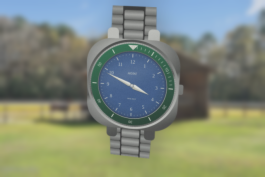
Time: **3:49**
